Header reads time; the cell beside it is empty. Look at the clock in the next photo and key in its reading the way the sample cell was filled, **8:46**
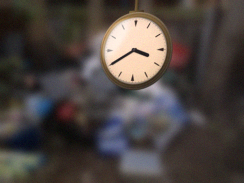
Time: **3:40**
